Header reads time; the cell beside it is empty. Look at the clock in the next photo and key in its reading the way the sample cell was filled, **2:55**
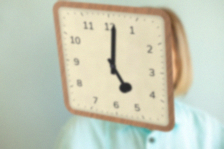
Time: **5:01**
